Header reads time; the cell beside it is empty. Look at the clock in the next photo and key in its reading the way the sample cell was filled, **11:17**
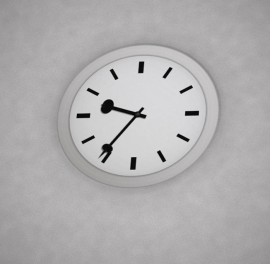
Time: **9:36**
